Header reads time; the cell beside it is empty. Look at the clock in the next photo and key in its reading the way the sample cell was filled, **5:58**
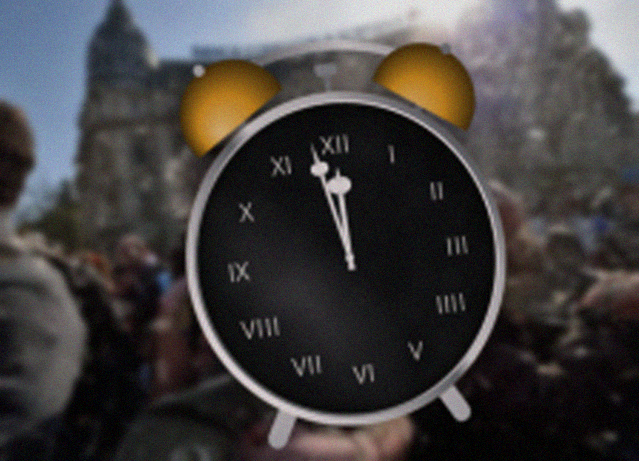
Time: **11:58**
